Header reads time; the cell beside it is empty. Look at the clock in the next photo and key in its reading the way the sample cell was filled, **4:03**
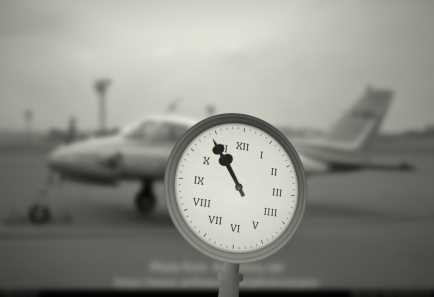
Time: **10:54**
